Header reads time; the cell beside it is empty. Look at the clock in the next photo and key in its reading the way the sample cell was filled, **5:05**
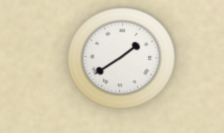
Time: **1:39**
